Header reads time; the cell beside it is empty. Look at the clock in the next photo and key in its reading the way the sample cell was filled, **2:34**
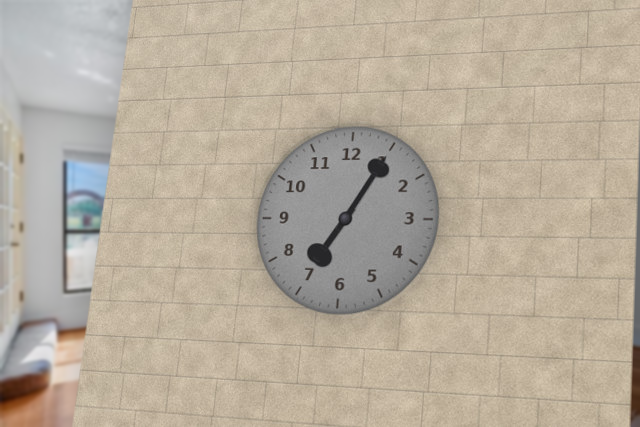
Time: **7:05**
